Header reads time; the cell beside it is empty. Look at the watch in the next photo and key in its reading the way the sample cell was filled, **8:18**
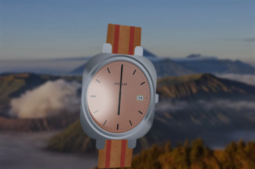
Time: **6:00**
